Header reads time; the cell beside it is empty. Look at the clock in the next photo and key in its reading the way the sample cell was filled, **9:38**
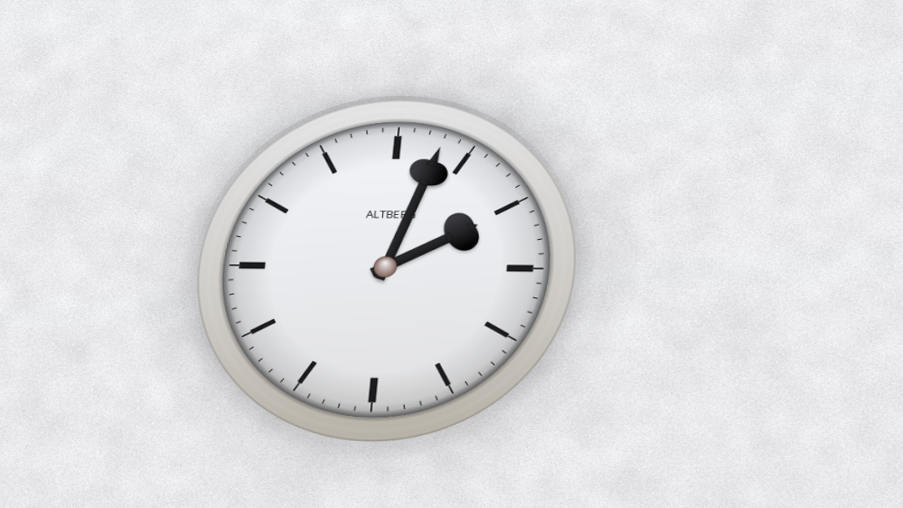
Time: **2:03**
